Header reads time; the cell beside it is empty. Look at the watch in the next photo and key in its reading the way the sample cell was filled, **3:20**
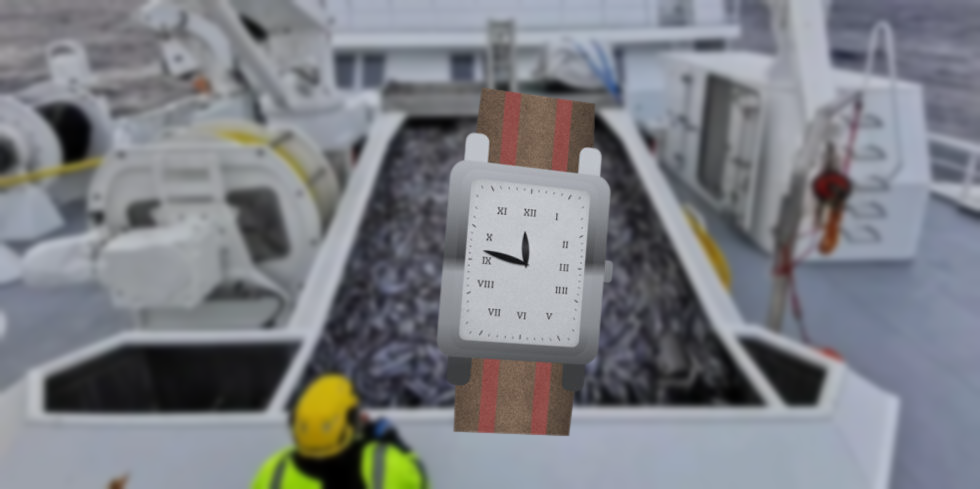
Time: **11:47**
